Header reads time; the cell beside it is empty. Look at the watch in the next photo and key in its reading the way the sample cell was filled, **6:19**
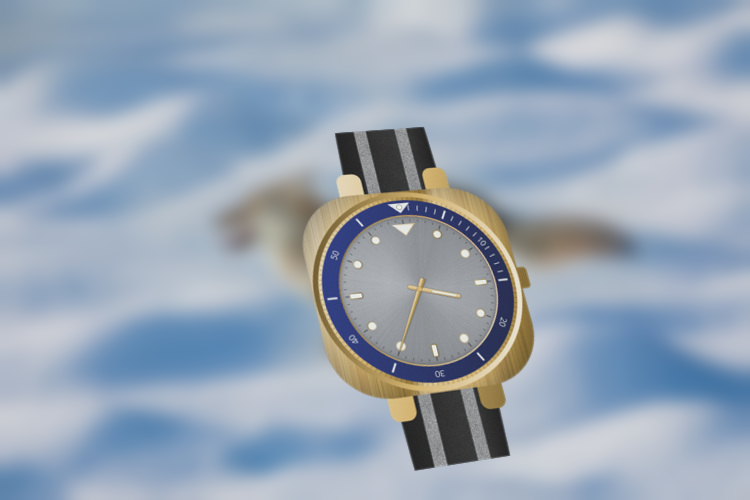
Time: **3:35**
